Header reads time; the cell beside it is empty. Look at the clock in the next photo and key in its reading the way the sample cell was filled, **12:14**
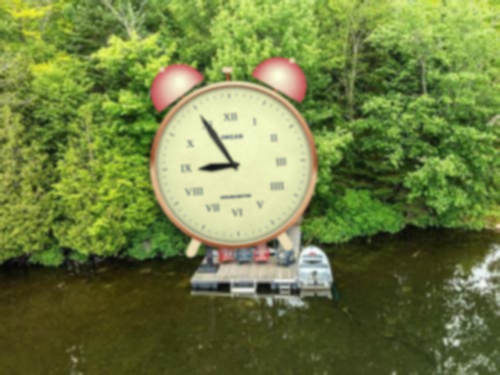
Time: **8:55**
